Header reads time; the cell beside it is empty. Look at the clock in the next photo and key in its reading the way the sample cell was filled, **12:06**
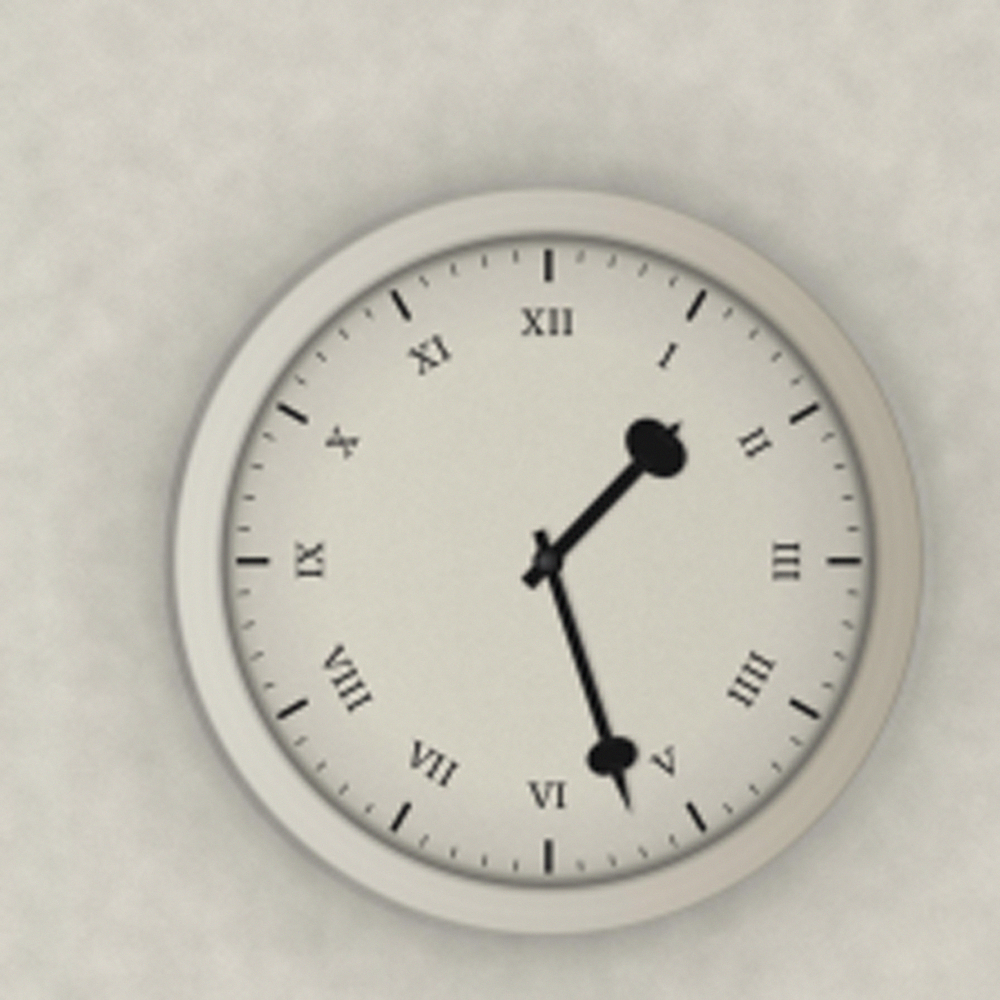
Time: **1:27**
